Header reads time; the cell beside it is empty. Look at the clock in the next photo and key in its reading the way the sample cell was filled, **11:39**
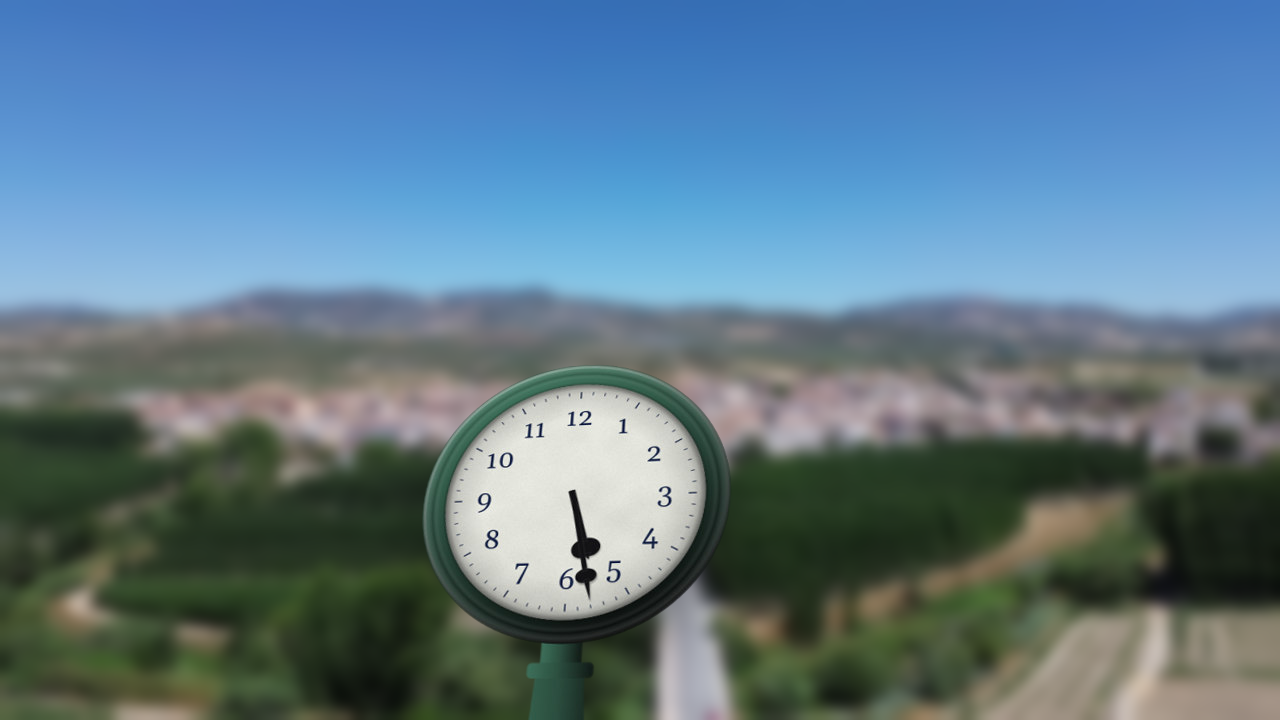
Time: **5:28**
